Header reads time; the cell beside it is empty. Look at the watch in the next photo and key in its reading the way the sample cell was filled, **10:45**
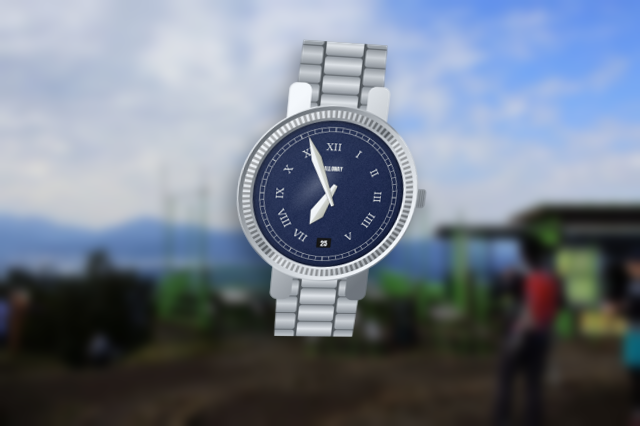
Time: **6:56**
